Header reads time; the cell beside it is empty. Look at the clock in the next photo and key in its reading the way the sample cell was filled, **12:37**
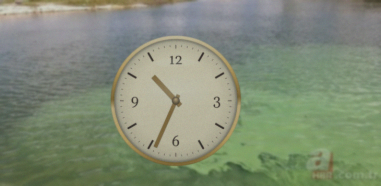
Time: **10:34**
